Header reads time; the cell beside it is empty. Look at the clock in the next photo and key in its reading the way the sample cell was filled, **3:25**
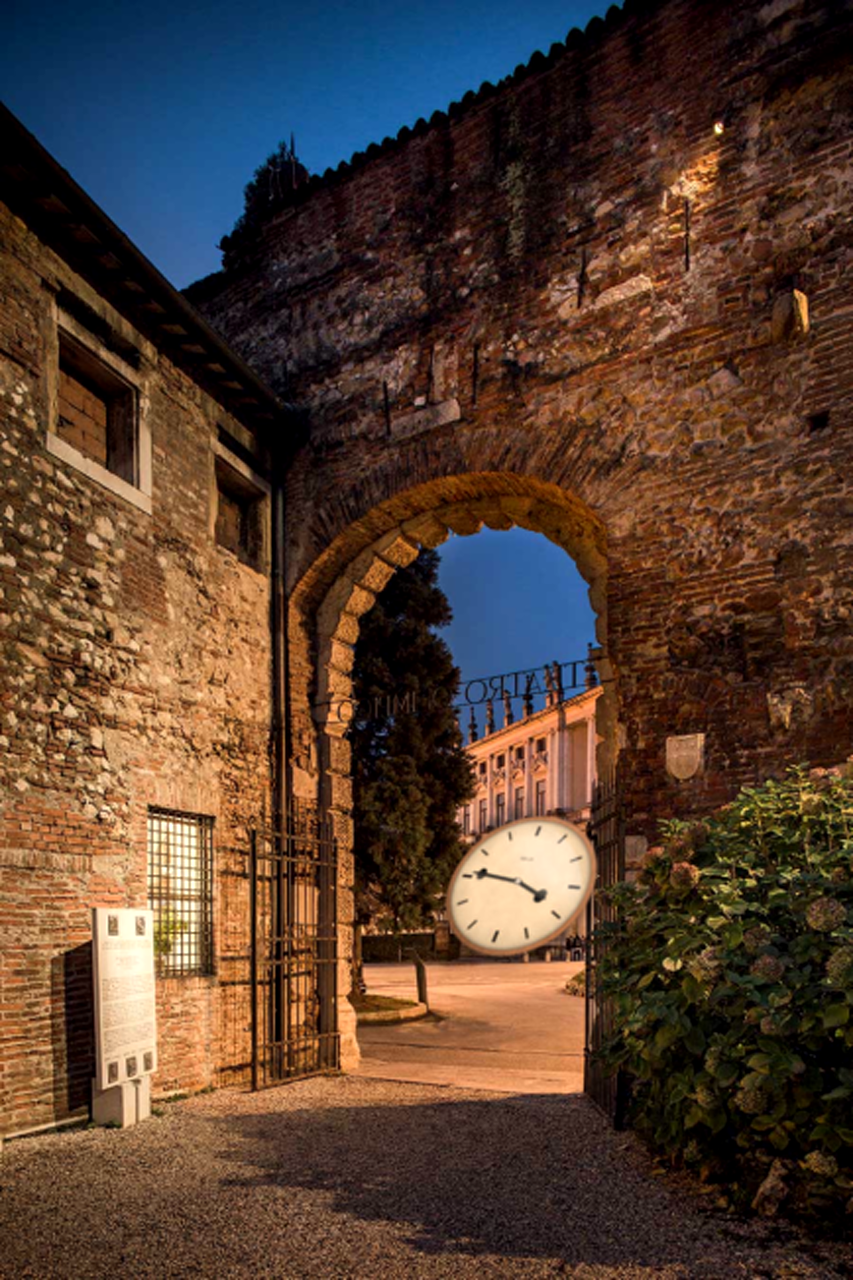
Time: **3:46**
